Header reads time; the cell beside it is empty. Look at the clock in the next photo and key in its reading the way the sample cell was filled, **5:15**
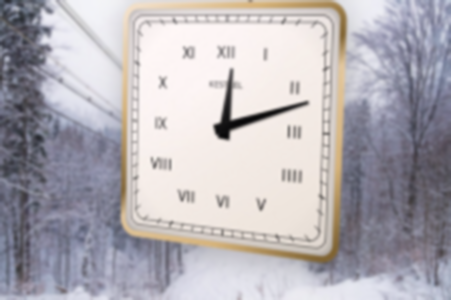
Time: **12:12**
